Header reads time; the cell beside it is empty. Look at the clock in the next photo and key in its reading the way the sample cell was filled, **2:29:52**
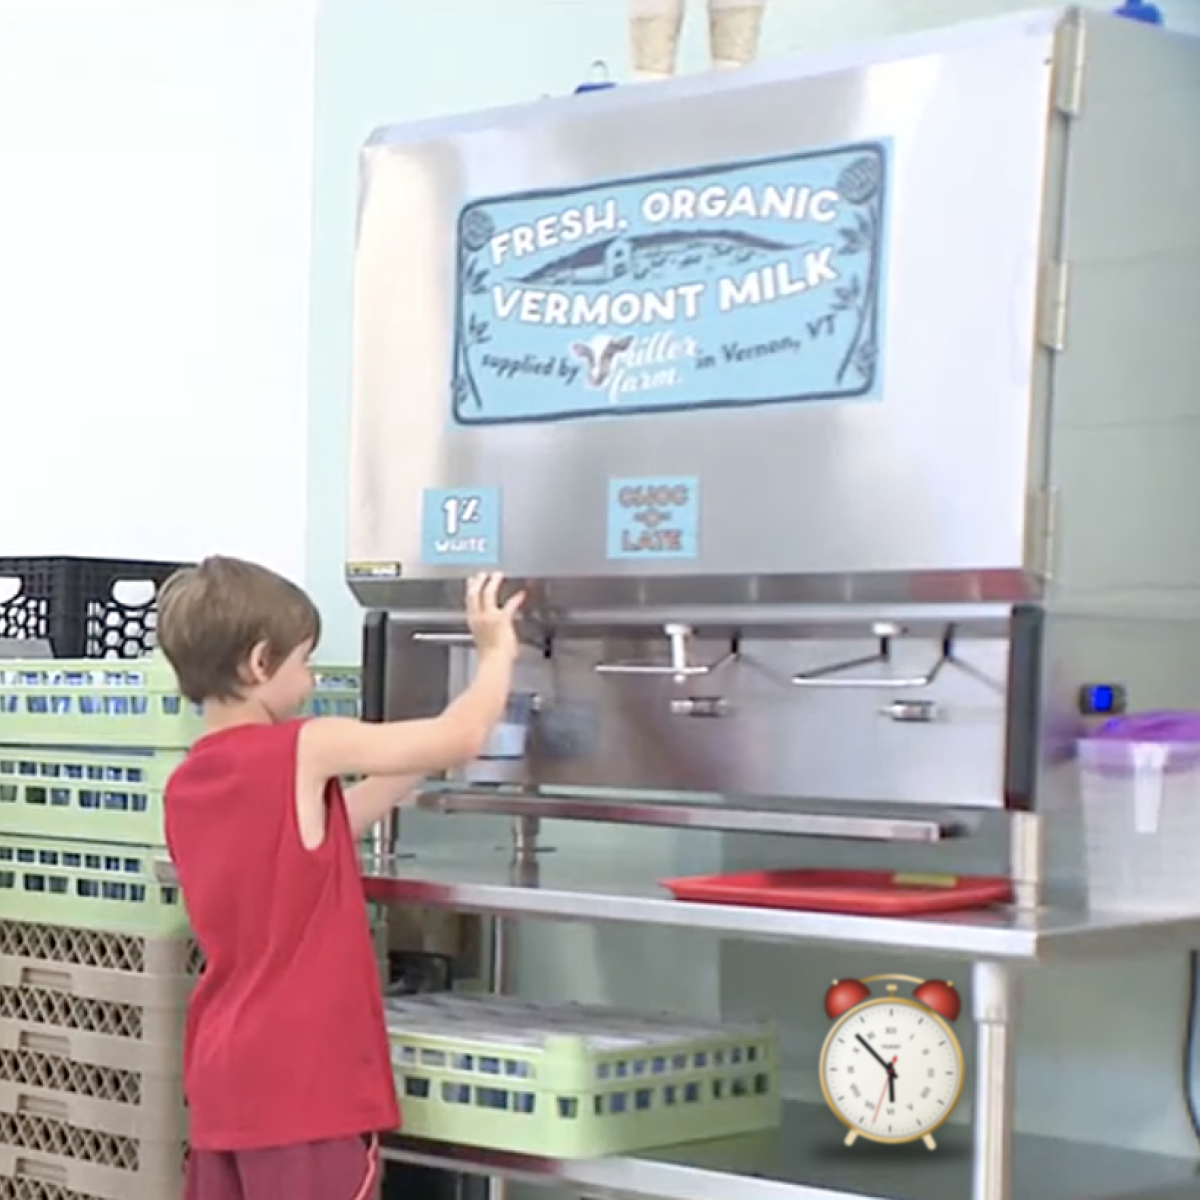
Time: **5:52:33**
